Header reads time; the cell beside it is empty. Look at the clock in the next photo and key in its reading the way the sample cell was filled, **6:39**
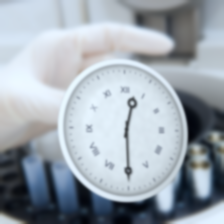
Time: **12:30**
